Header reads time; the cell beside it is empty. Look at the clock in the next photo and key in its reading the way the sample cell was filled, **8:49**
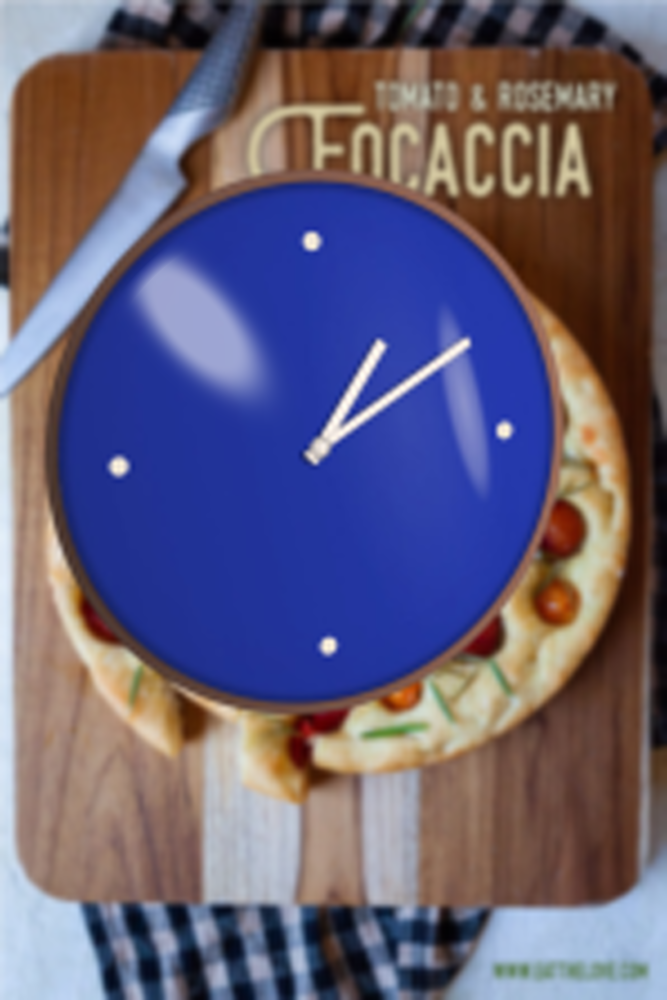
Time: **1:10**
